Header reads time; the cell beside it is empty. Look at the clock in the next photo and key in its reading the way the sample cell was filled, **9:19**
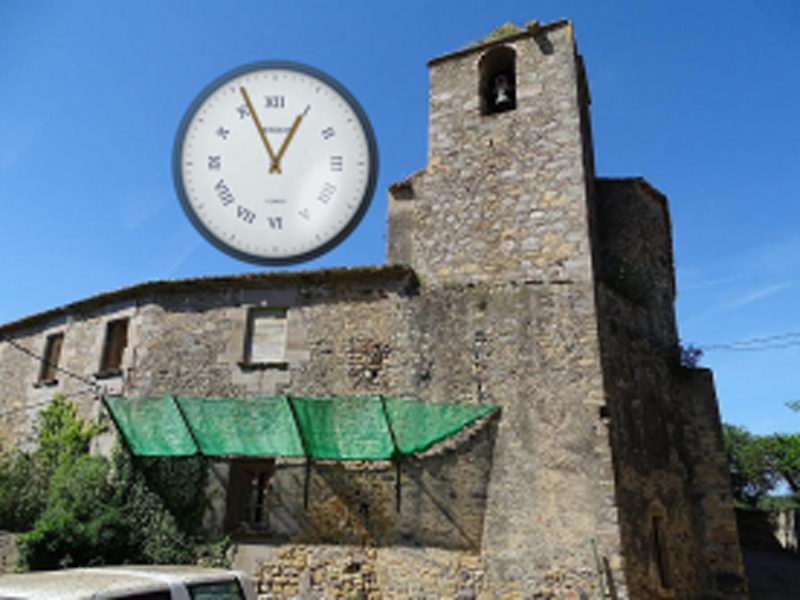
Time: **12:56**
